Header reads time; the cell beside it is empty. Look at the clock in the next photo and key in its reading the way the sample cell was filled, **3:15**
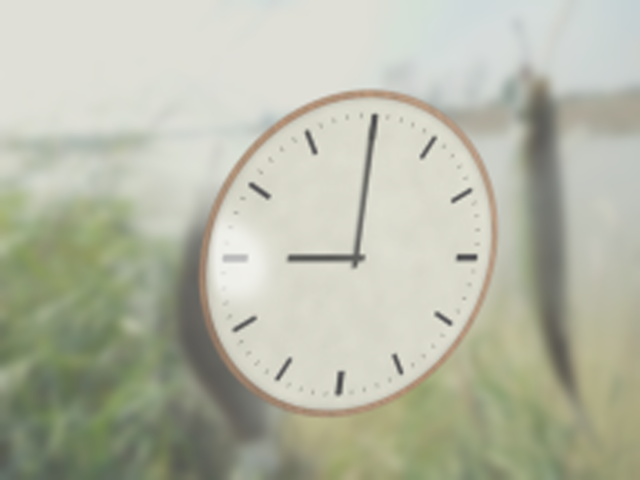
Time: **9:00**
